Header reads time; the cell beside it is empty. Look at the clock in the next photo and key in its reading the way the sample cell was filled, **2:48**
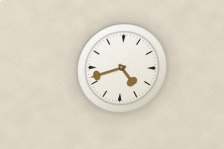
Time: **4:42**
